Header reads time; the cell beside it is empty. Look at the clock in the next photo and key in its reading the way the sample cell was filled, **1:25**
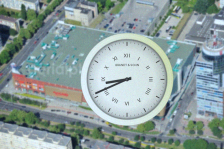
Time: **8:41**
